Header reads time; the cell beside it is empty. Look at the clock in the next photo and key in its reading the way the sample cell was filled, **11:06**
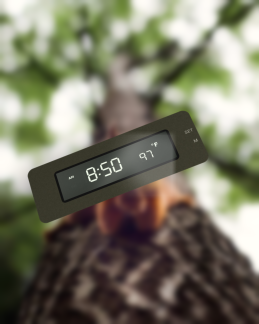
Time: **8:50**
